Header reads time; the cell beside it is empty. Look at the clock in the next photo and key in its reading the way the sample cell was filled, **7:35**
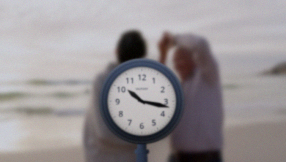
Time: **10:17**
